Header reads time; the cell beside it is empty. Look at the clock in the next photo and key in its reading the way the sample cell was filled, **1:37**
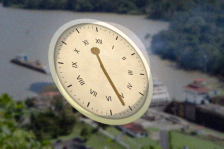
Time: **11:26**
